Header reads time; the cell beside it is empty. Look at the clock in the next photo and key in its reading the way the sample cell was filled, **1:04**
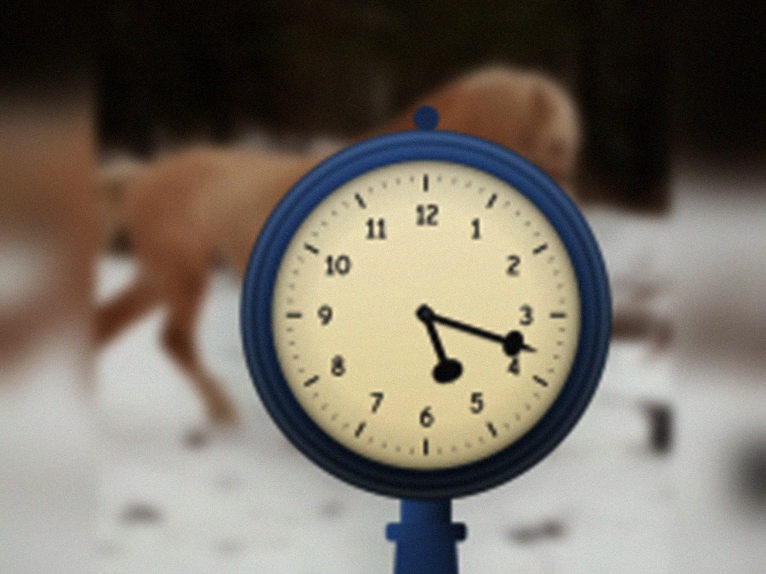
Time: **5:18**
